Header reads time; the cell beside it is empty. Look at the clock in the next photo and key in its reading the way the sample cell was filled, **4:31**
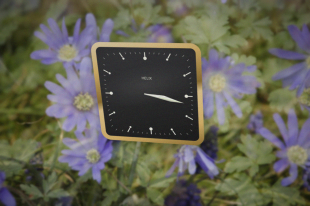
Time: **3:17**
